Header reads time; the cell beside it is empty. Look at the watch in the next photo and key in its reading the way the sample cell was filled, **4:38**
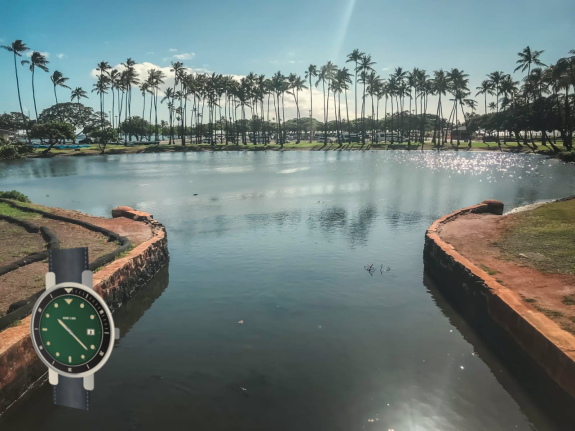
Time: **10:22**
